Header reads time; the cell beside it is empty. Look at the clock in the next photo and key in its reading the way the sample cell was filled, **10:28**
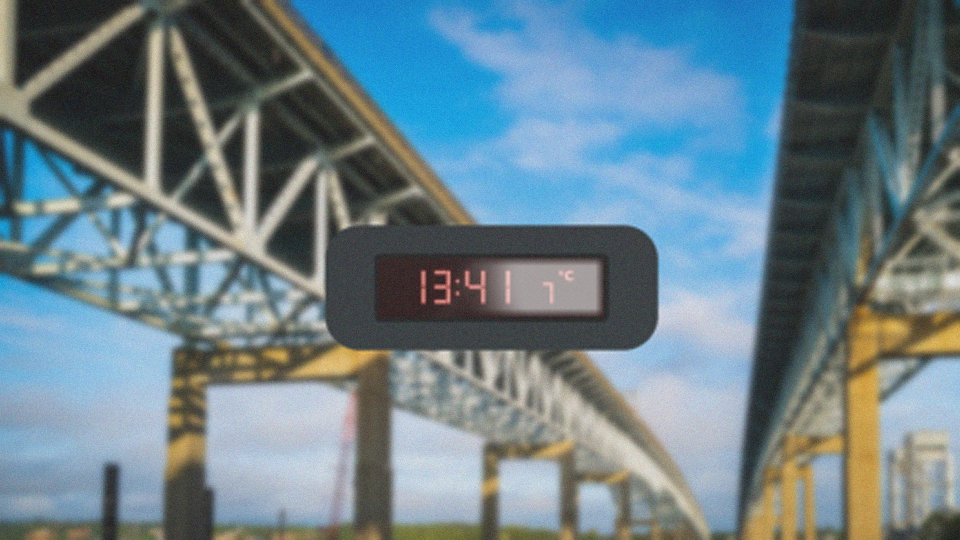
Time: **13:41**
